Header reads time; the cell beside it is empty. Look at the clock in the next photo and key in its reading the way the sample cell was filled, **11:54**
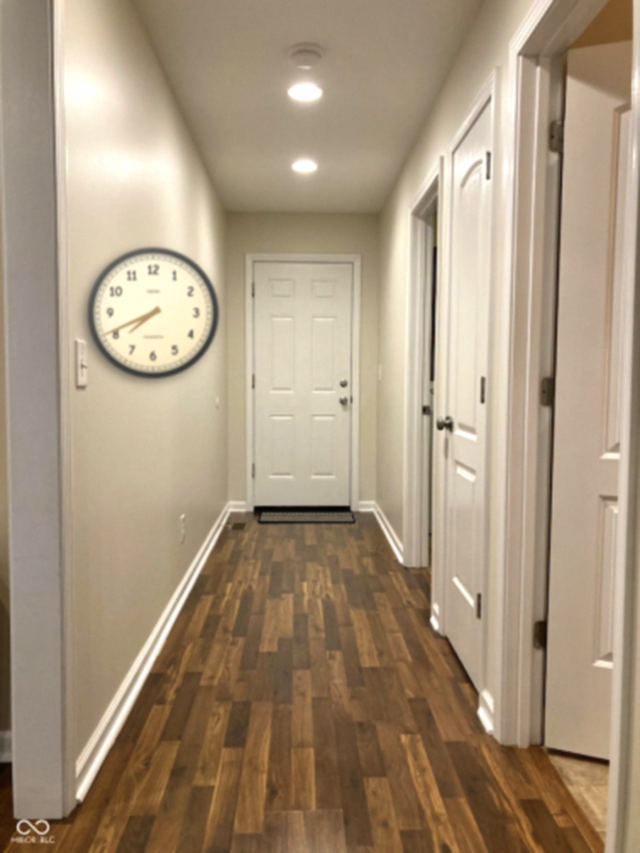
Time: **7:41**
